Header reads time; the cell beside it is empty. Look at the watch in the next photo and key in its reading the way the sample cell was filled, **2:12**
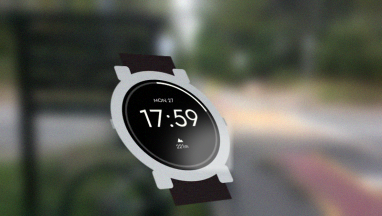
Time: **17:59**
